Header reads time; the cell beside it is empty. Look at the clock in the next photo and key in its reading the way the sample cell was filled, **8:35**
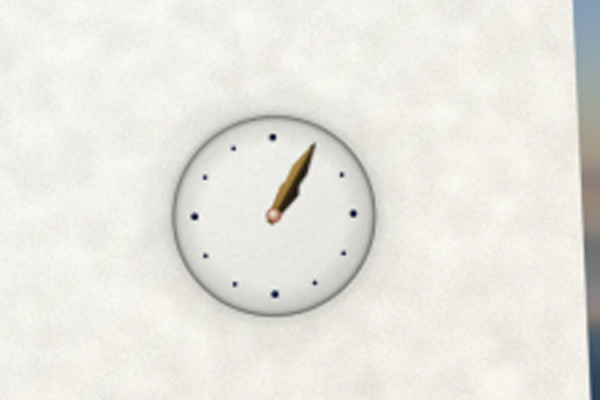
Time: **1:05**
